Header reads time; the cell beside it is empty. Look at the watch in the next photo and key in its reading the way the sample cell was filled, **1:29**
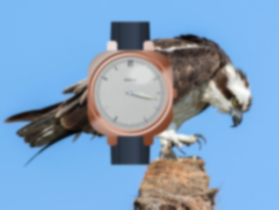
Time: **3:17**
